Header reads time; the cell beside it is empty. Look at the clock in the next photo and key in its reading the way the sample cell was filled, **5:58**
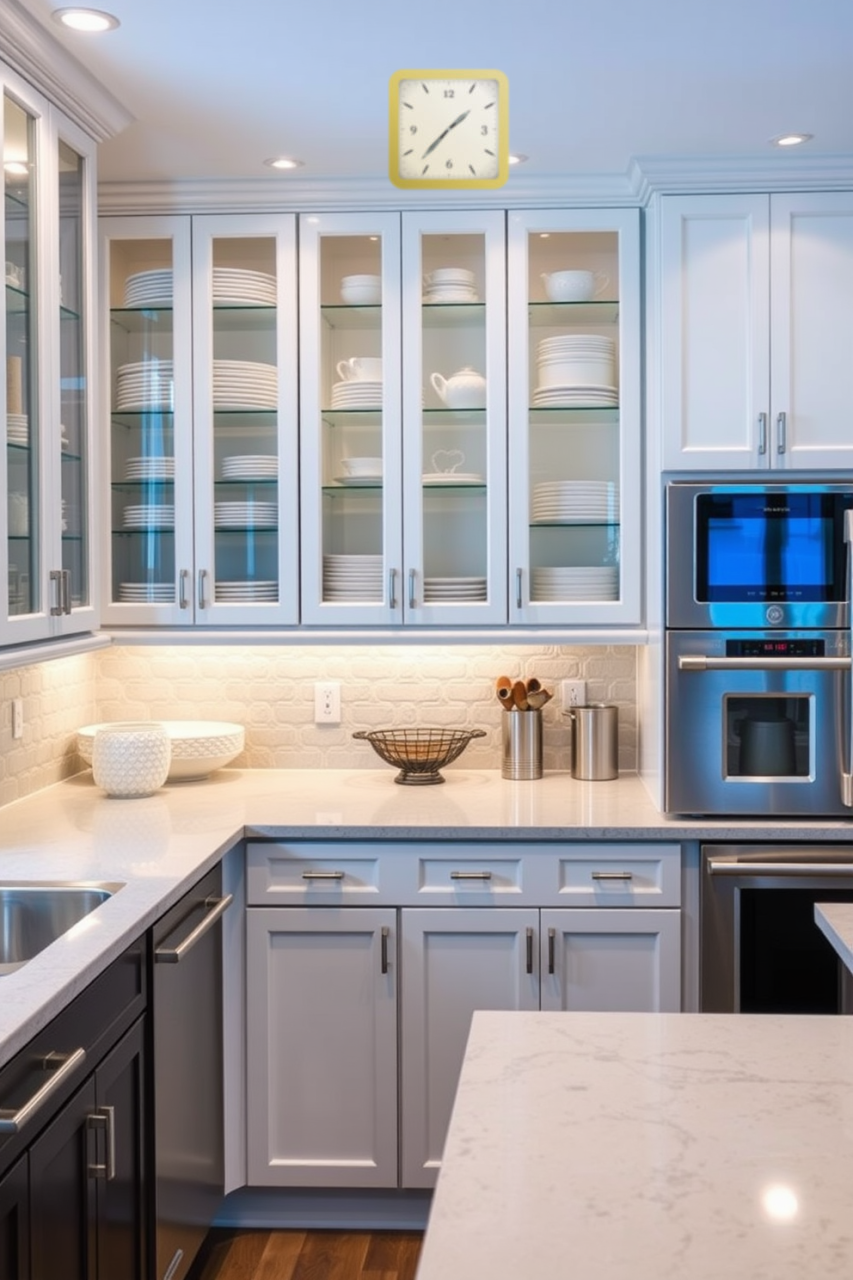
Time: **1:37**
